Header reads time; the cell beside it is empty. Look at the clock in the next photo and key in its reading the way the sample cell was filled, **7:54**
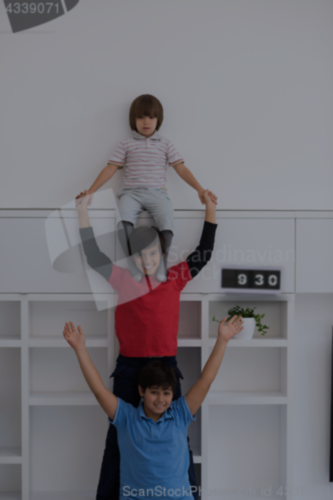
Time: **9:30**
